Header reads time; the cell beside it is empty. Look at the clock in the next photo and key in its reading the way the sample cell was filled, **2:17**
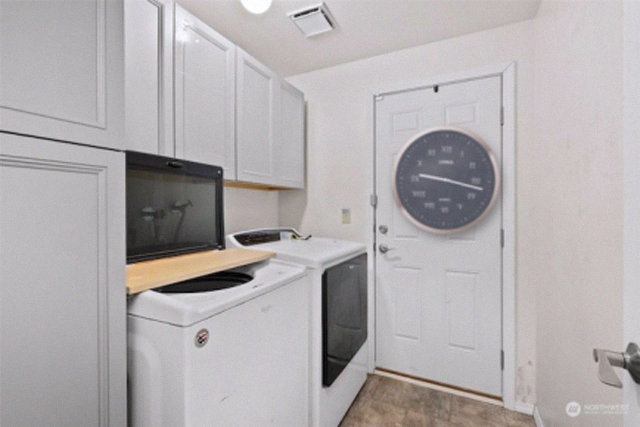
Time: **9:17**
